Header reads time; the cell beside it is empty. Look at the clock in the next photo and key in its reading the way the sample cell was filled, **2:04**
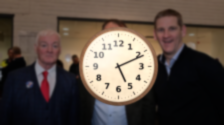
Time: **5:11**
